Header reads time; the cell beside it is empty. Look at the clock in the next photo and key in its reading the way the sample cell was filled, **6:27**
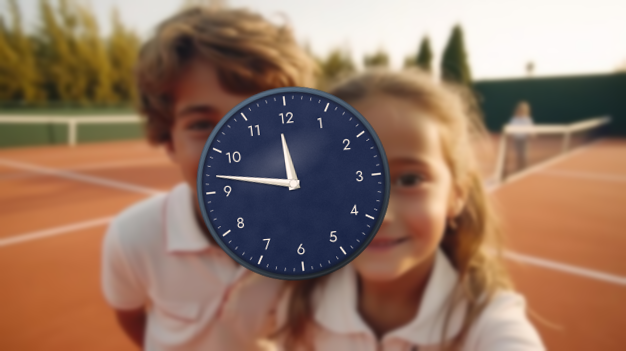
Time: **11:47**
